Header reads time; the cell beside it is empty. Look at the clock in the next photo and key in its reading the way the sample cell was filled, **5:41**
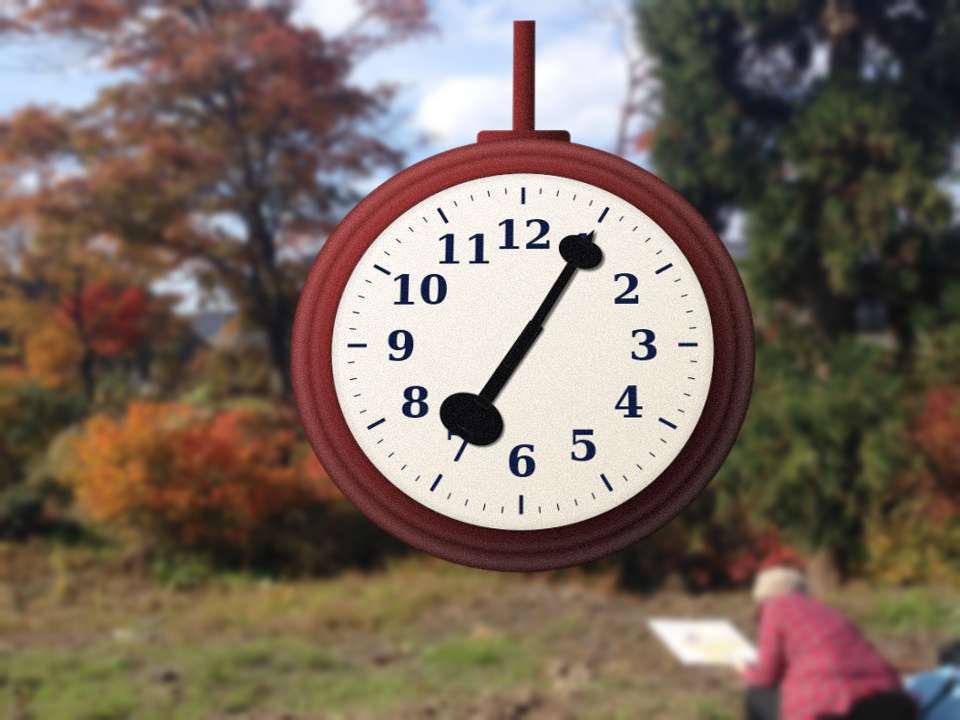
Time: **7:05**
